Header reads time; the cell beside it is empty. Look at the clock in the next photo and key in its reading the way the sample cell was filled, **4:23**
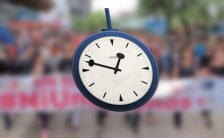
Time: **12:48**
